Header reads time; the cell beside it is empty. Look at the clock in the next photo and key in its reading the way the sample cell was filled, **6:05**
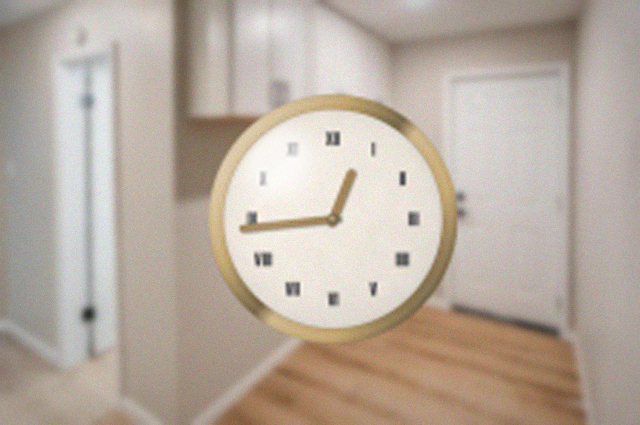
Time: **12:44**
